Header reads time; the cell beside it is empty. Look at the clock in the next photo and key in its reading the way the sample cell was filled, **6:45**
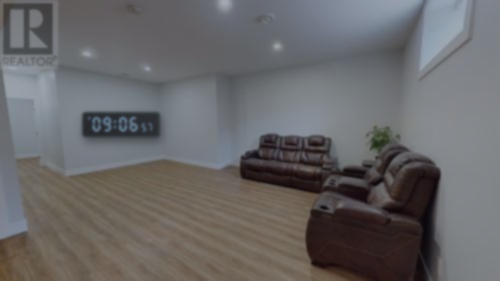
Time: **9:06**
